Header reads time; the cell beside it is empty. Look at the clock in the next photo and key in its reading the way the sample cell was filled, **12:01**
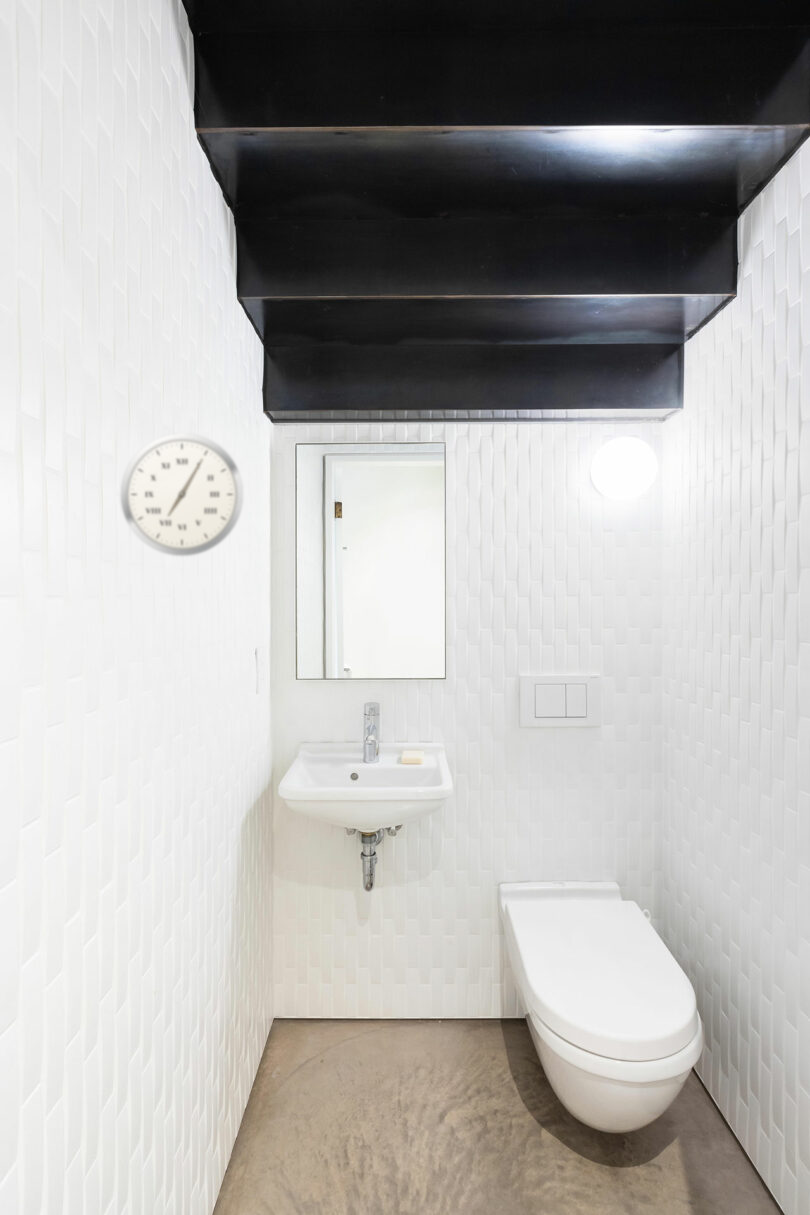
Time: **7:05**
